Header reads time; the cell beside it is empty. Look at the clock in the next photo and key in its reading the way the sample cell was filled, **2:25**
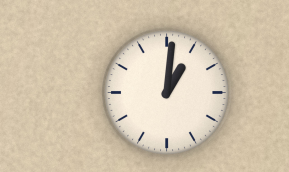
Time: **1:01**
